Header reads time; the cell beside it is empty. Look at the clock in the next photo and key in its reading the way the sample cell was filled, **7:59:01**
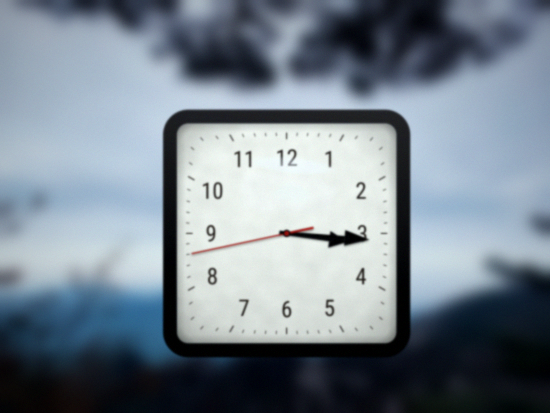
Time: **3:15:43**
